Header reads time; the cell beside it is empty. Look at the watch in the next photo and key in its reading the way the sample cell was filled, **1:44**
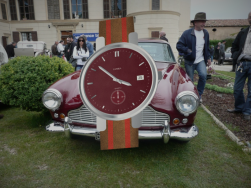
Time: **3:52**
